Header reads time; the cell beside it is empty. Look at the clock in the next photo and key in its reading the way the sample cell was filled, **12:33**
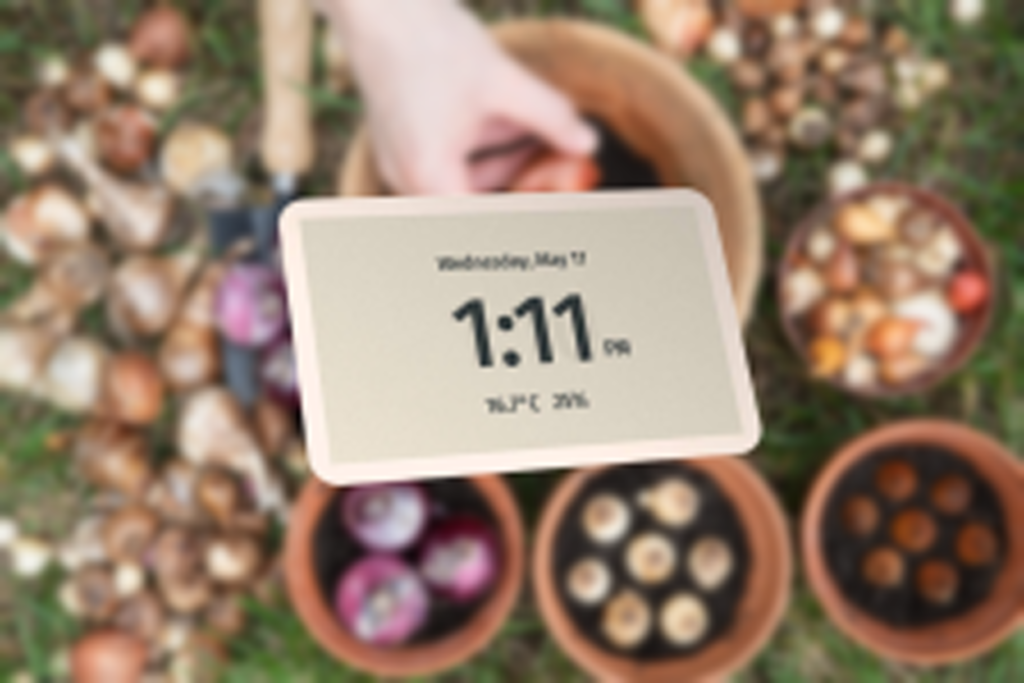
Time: **1:11**
